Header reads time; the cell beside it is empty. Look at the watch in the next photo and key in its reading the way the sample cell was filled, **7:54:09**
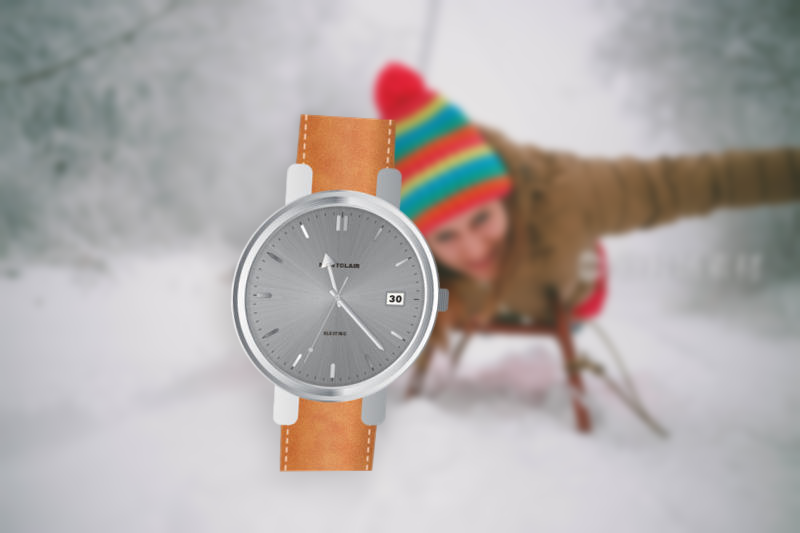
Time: **11:22:34**
